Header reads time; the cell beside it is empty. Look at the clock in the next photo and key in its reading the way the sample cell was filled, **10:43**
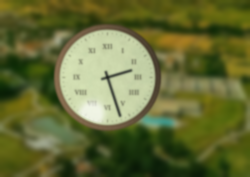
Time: **2:27**
